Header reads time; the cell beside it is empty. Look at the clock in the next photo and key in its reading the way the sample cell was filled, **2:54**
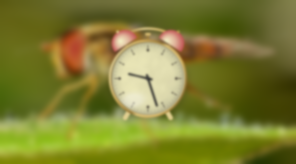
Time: **9:27**
